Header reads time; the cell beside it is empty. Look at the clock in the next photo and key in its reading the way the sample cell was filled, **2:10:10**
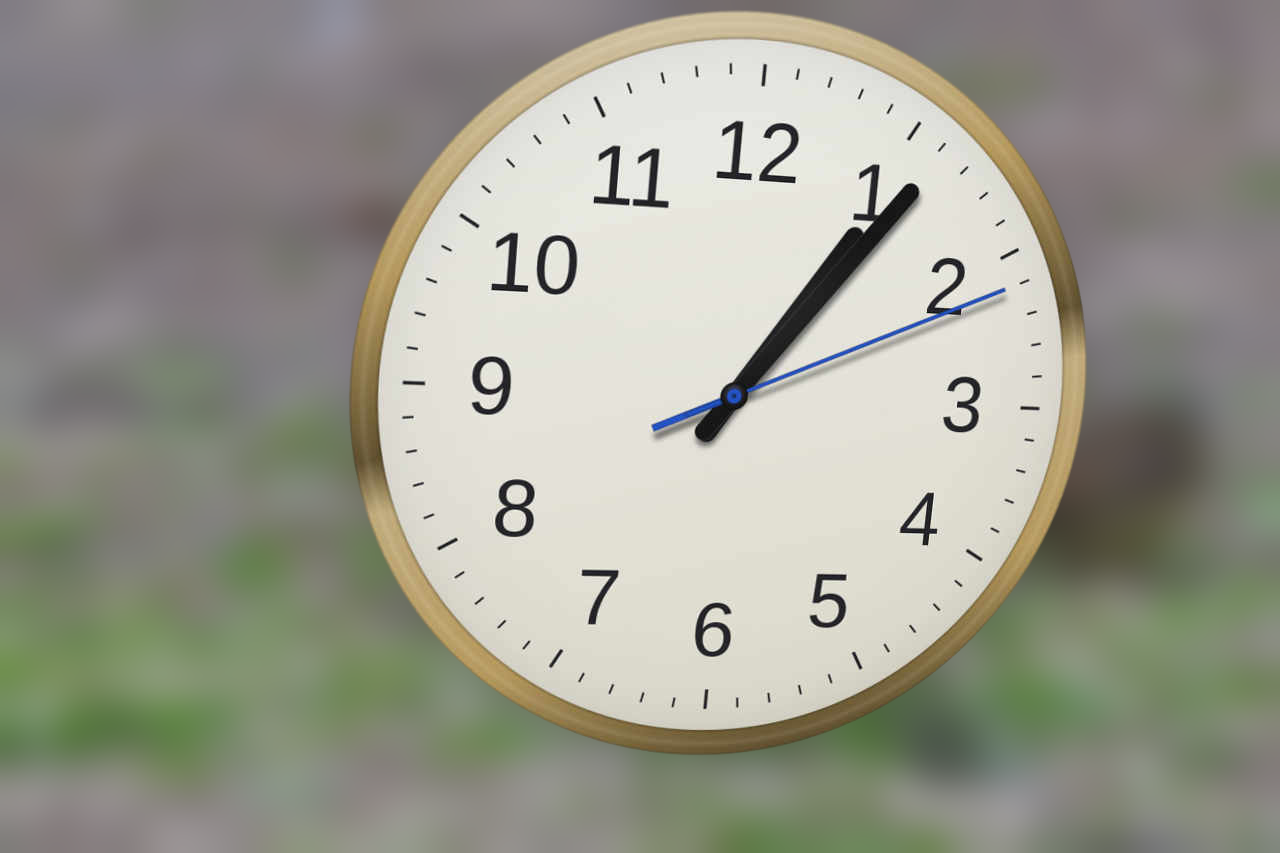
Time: **1:06:11**
